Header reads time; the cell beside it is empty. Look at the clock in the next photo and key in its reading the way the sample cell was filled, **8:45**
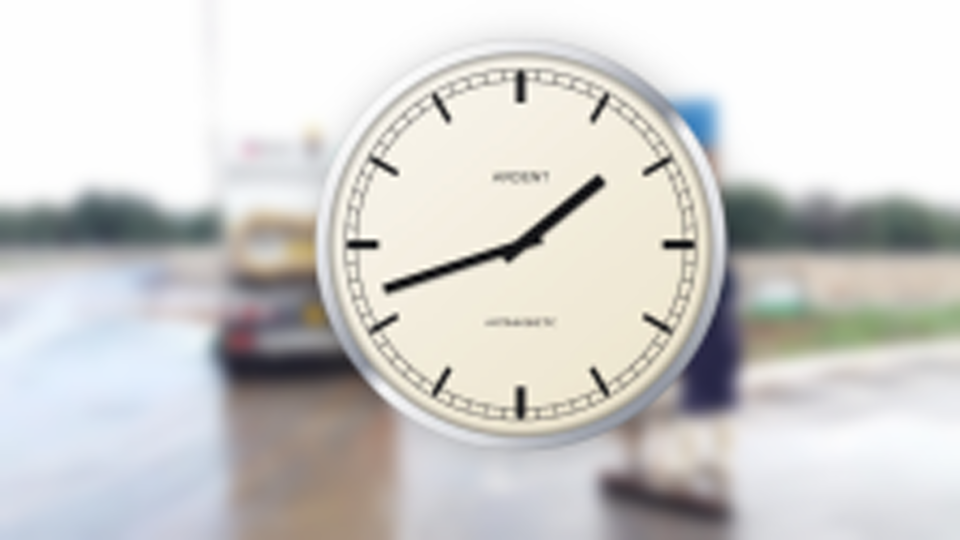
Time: **1:42**
